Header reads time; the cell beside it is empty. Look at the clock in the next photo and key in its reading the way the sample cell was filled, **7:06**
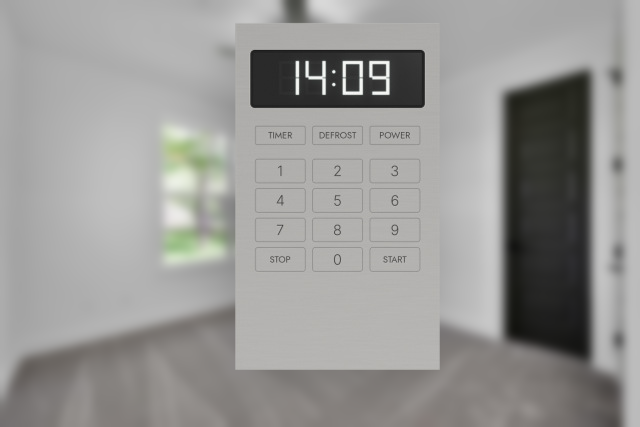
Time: **14:09**
